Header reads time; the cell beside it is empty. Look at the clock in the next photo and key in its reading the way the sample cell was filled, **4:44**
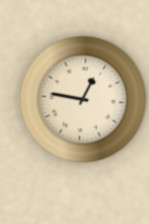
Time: **12:46**
